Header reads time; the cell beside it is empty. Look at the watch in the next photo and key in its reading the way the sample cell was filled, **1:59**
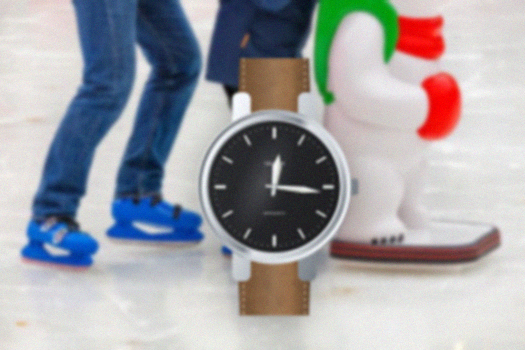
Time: **12:16**
